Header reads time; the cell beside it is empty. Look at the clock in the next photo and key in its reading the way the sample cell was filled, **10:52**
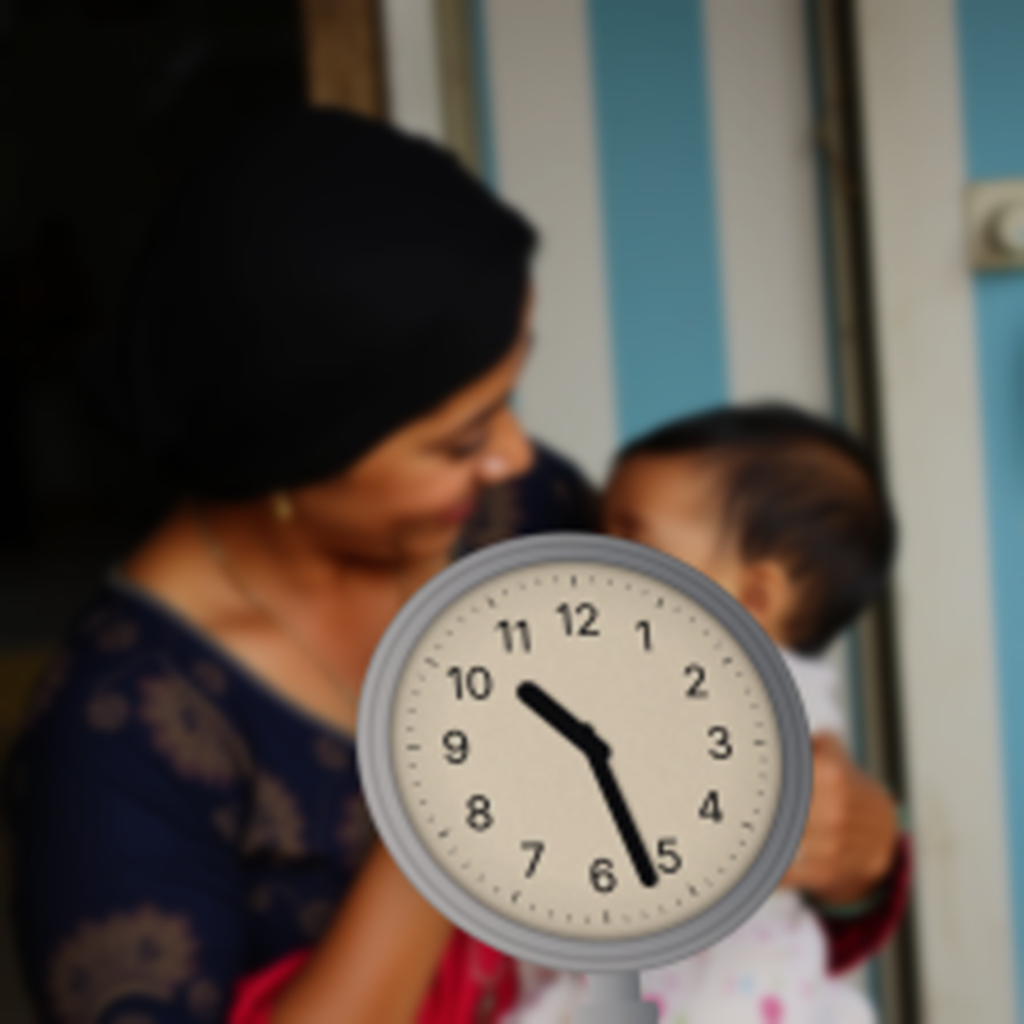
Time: **10:27**
